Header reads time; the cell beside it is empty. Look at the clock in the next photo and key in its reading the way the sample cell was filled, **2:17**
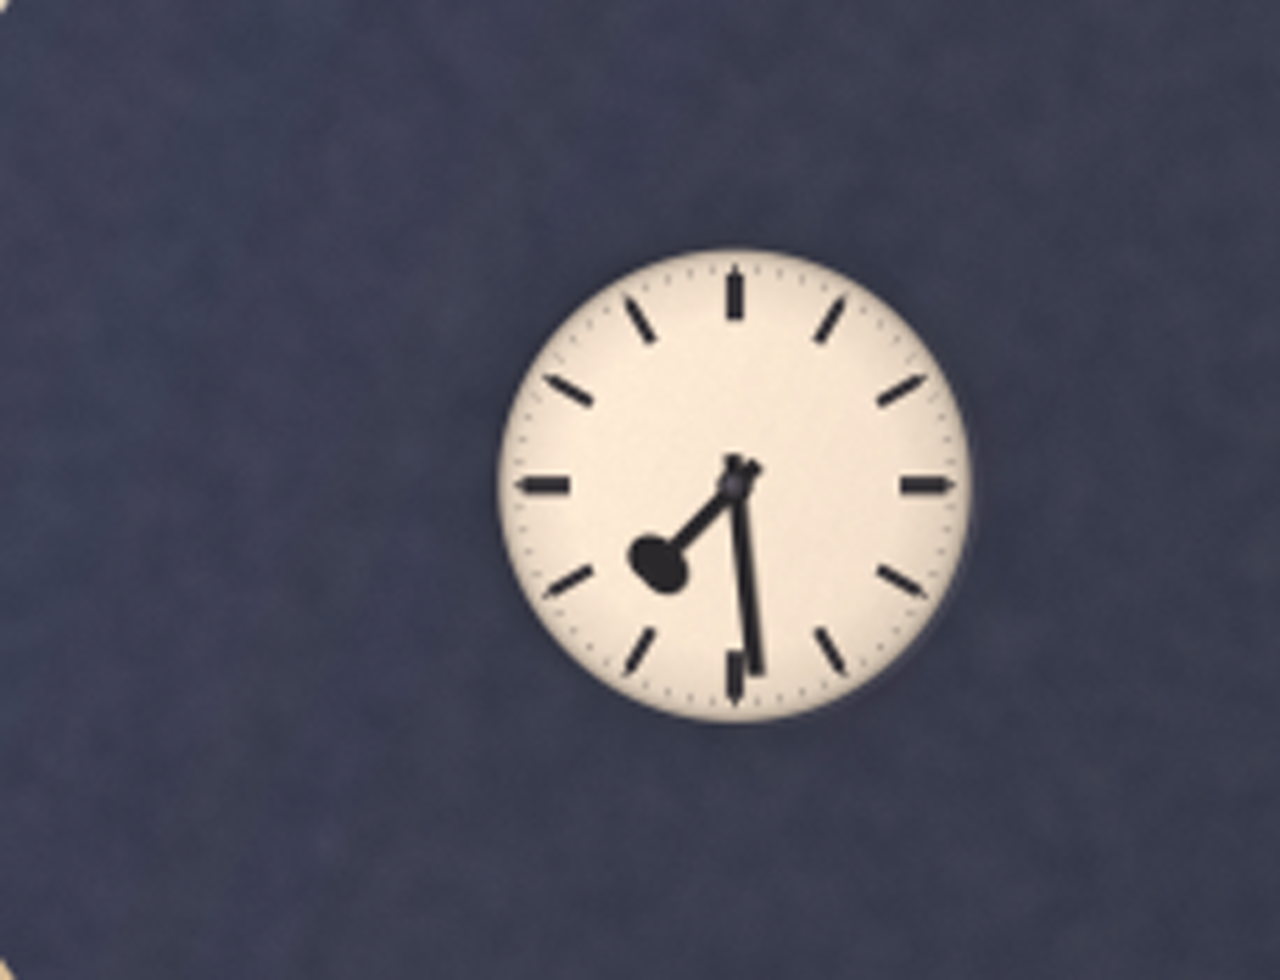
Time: **7:29**
